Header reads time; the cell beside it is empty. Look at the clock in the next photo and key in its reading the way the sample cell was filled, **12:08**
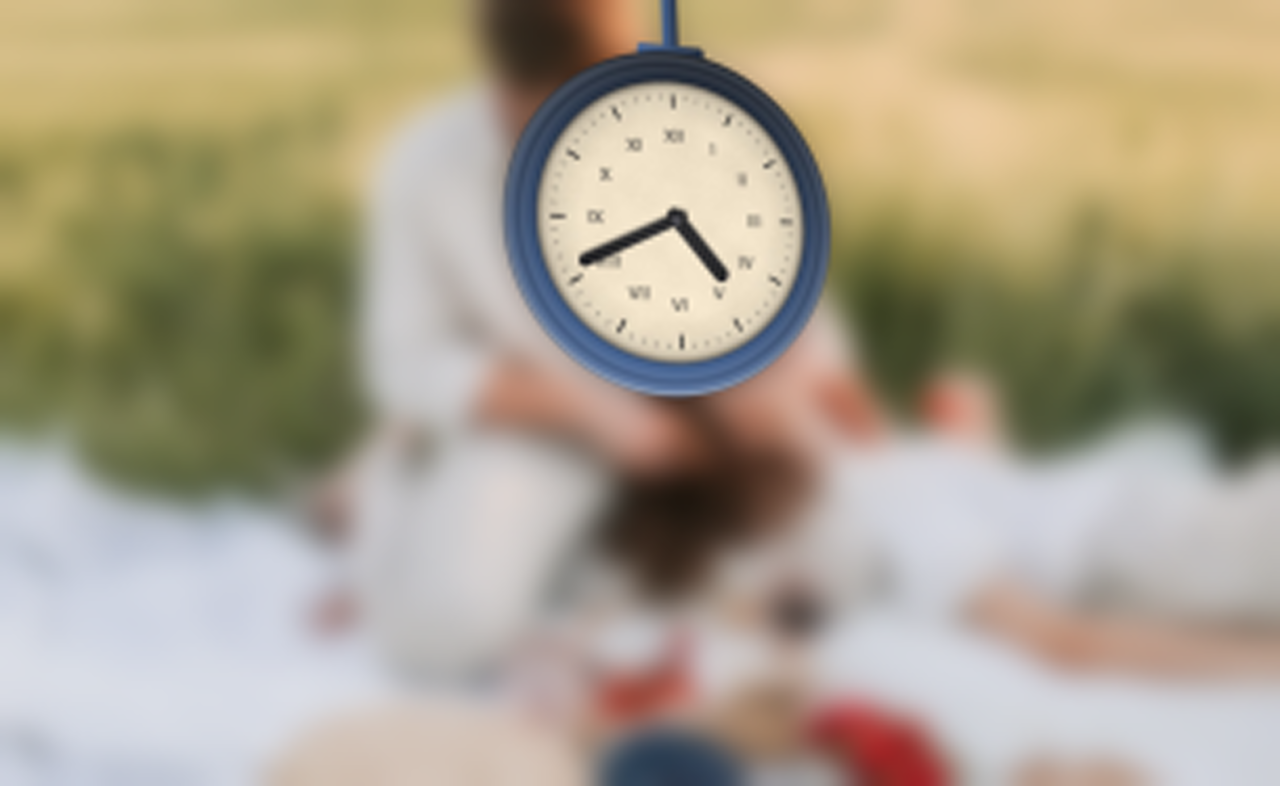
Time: **4:41**
